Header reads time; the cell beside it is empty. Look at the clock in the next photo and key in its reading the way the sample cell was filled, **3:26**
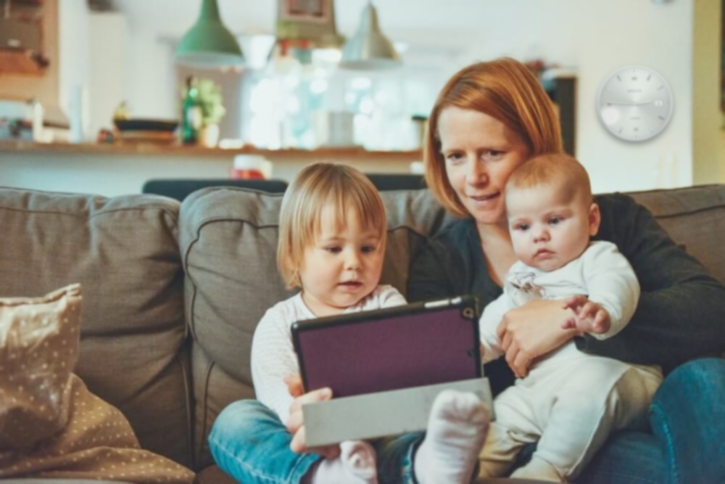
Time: **2:46**
